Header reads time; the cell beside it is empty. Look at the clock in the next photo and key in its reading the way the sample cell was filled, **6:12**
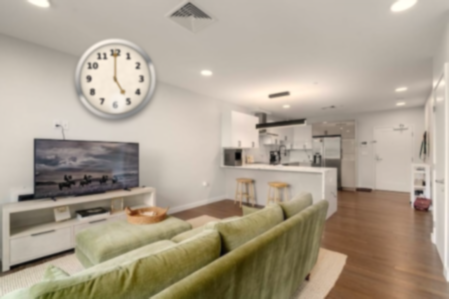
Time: **5:00**
